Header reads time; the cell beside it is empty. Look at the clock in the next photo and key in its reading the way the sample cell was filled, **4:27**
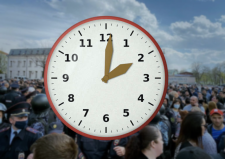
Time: **2:01**
